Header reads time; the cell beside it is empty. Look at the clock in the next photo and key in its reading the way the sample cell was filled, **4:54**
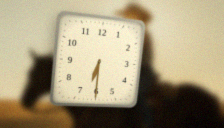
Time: **6:30**
